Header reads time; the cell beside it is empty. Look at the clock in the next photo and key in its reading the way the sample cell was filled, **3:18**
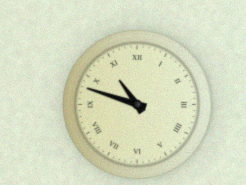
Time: **10:48**
